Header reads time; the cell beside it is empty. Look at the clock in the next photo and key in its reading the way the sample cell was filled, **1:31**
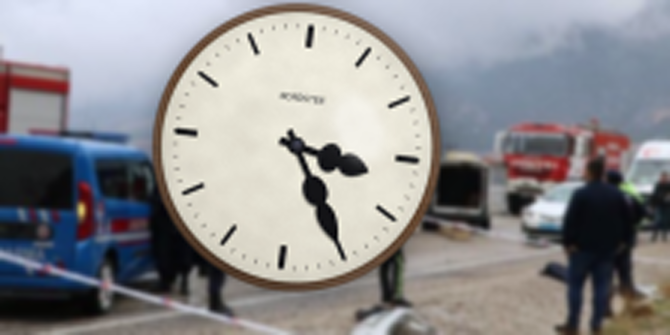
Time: **3:25**
